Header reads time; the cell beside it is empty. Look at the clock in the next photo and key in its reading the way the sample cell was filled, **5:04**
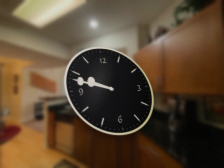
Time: **9:48**
